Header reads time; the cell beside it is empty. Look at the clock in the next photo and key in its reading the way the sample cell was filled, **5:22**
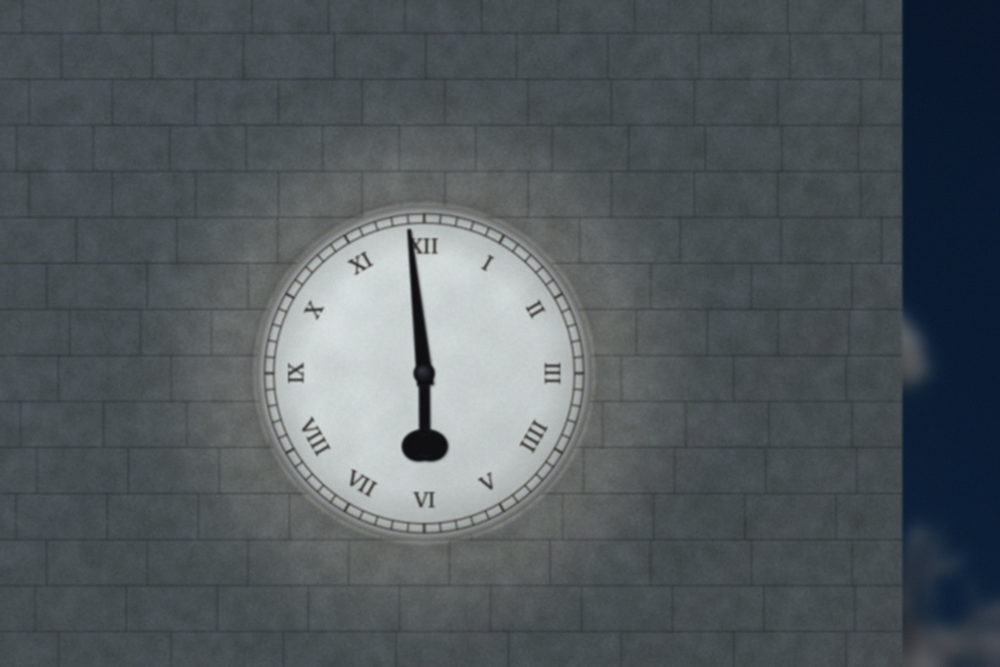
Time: **5:59**
